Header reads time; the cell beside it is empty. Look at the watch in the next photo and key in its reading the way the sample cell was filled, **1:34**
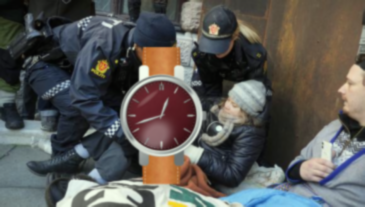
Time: **12:42**
